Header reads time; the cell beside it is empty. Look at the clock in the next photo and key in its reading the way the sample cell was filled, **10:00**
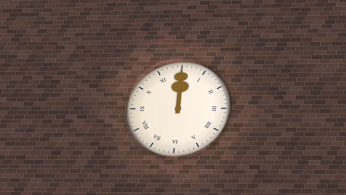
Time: **12:00**
